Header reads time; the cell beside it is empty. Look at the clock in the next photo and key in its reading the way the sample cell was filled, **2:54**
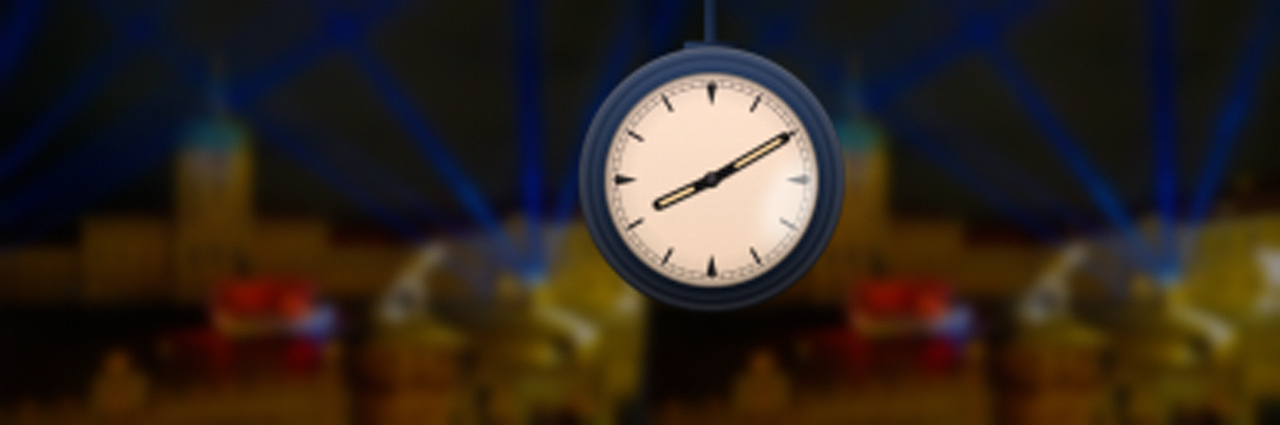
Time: **8:10**
